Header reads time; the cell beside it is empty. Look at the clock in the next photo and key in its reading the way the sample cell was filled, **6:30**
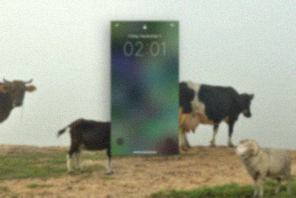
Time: **2:01**
